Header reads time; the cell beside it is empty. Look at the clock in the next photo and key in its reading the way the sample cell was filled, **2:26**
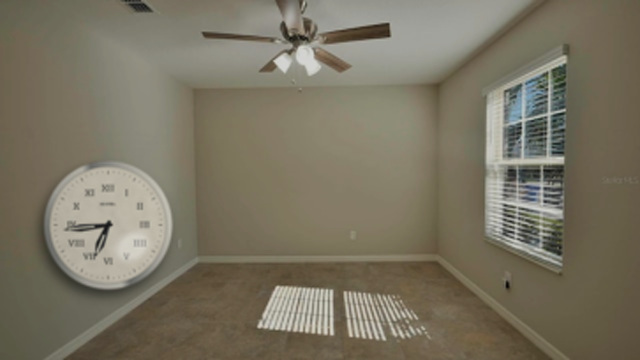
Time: **6:44**
